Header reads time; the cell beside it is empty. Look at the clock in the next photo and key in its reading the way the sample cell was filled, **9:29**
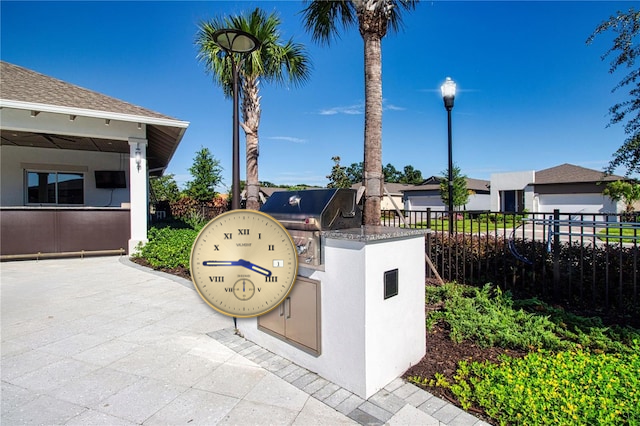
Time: **3:45**
